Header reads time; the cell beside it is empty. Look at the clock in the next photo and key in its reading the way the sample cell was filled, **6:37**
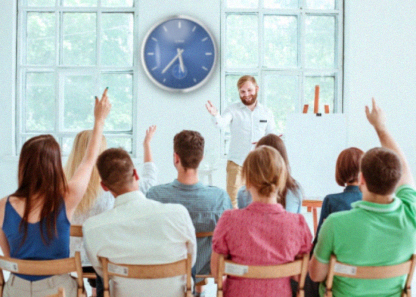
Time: **5:37**
